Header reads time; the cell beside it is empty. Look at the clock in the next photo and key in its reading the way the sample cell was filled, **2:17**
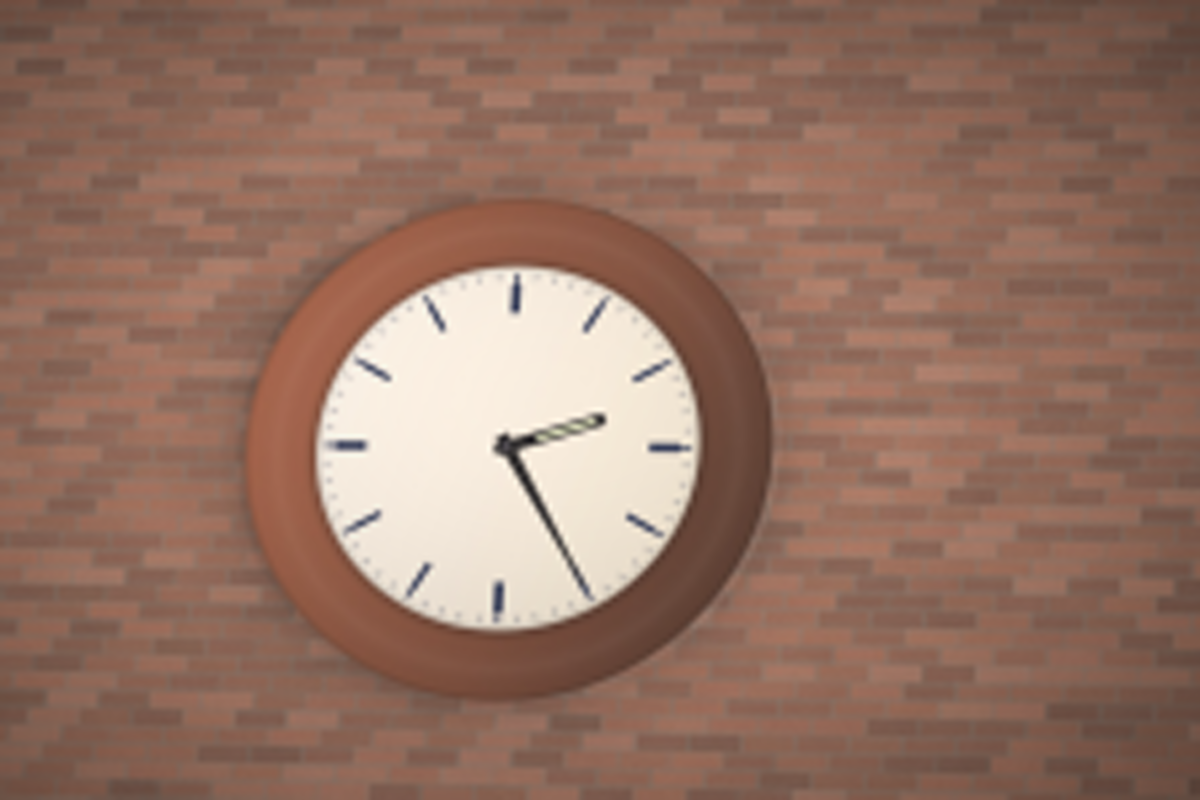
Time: **2:25**
